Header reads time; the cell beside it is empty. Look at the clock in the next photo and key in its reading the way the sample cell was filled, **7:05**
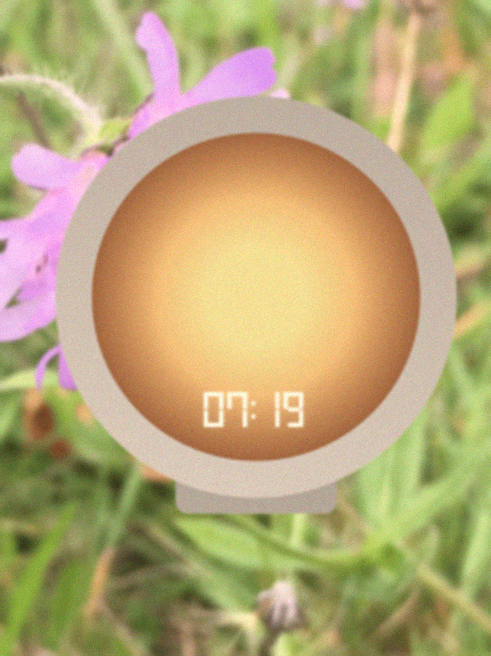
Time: **7:19**
